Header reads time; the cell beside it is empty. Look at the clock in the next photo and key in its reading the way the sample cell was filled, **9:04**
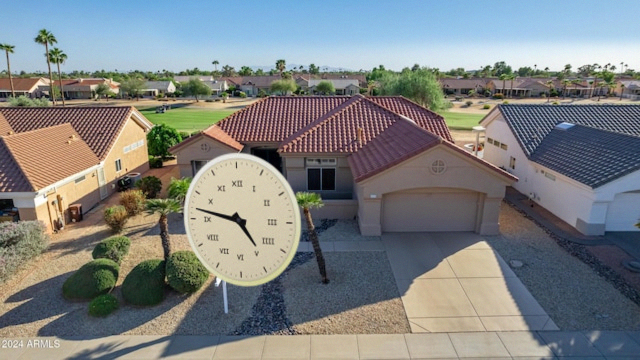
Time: **4:47**
